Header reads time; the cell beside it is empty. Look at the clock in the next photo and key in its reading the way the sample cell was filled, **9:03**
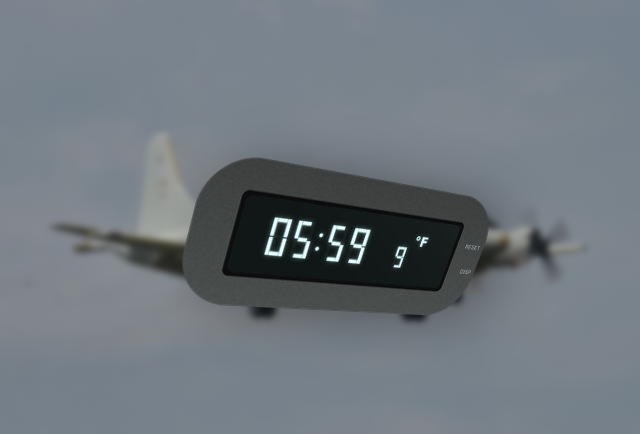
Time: **5:59**
